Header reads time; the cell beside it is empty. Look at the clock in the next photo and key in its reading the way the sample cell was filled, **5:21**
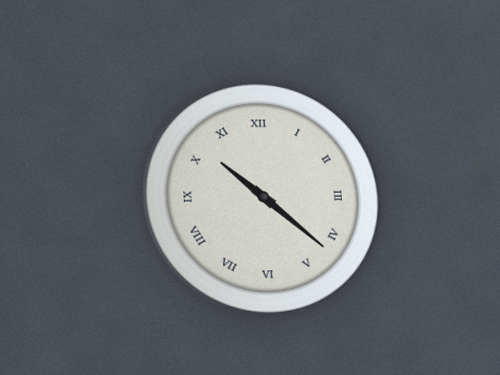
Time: **10:22**
